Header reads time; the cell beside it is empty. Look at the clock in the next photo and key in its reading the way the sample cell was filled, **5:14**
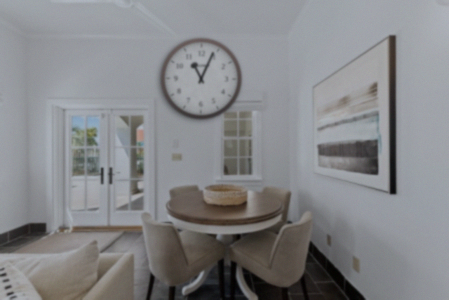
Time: **11:04**
